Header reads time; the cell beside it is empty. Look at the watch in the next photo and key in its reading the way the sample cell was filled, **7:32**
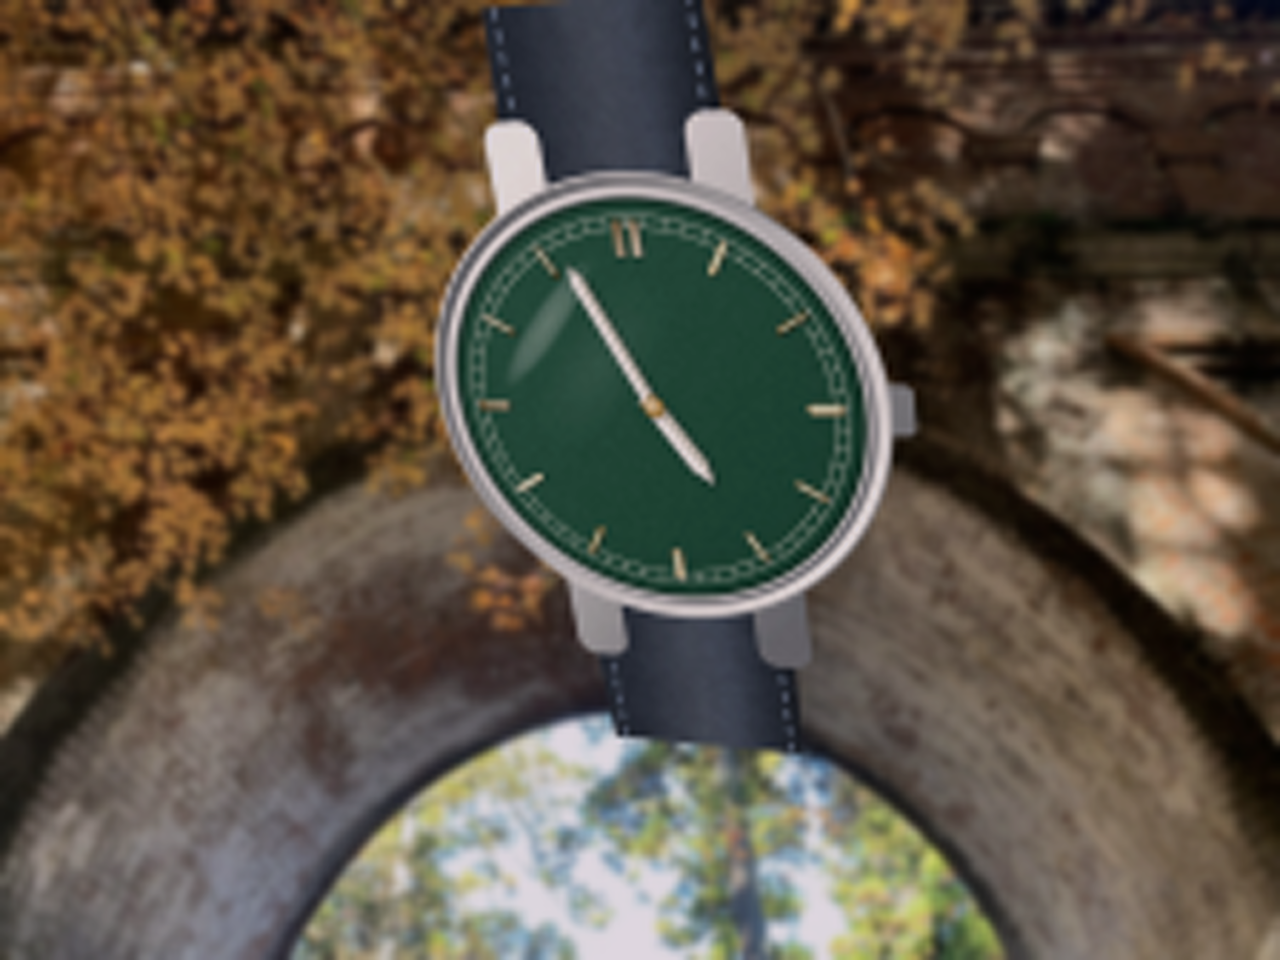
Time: **4:56**
